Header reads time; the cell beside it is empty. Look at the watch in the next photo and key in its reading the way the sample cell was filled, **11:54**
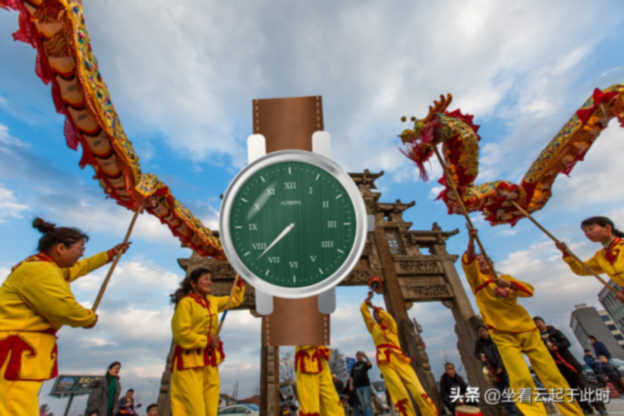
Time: **7:38**
